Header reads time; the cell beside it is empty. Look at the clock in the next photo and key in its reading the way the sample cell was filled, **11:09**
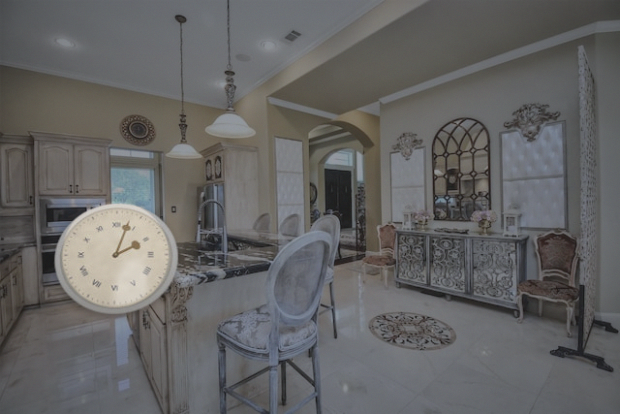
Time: **2:03**
